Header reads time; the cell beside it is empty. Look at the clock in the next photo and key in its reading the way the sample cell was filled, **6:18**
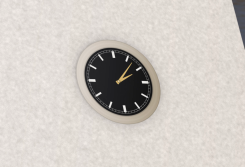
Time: **2:07**
